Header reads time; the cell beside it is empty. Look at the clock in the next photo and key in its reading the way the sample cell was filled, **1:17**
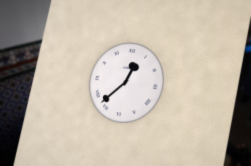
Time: **12:37**
